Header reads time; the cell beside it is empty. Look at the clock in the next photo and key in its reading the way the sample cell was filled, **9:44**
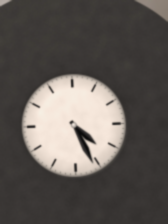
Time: **4:26**
